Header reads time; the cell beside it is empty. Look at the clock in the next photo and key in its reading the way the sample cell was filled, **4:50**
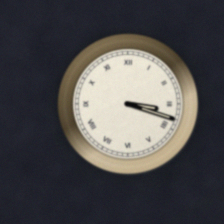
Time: **3:18**
